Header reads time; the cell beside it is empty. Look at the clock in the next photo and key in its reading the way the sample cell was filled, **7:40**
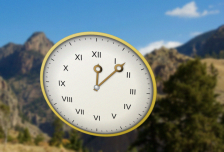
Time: **12:07**
